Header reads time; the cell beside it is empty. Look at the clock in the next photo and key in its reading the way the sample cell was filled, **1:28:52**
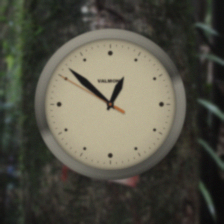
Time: **12:51:50**
